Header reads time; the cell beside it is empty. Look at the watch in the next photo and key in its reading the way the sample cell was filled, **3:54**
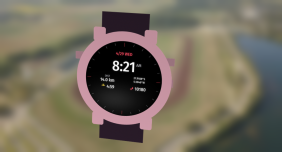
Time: **8:21**
